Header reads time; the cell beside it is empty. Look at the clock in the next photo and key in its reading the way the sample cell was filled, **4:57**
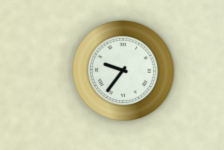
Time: **9:36**
